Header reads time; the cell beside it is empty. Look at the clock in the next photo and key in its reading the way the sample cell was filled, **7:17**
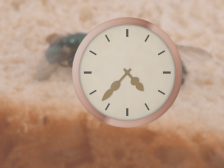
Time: **4:37**
